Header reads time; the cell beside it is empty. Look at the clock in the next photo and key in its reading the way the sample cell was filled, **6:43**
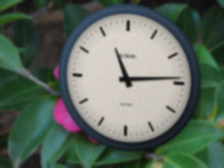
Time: **11:14**
